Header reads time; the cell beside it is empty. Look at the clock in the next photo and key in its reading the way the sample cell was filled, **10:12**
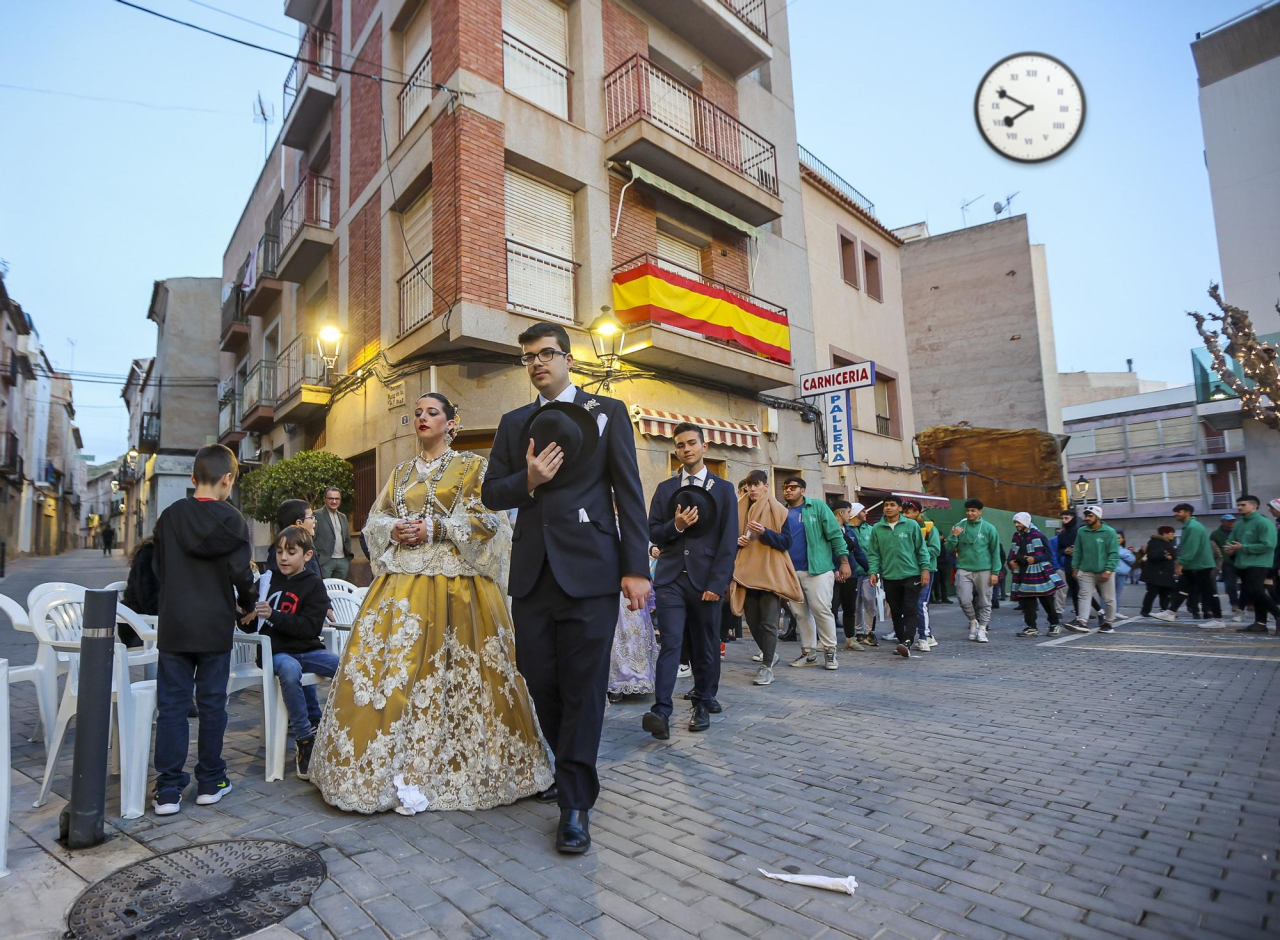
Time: **7:49**
